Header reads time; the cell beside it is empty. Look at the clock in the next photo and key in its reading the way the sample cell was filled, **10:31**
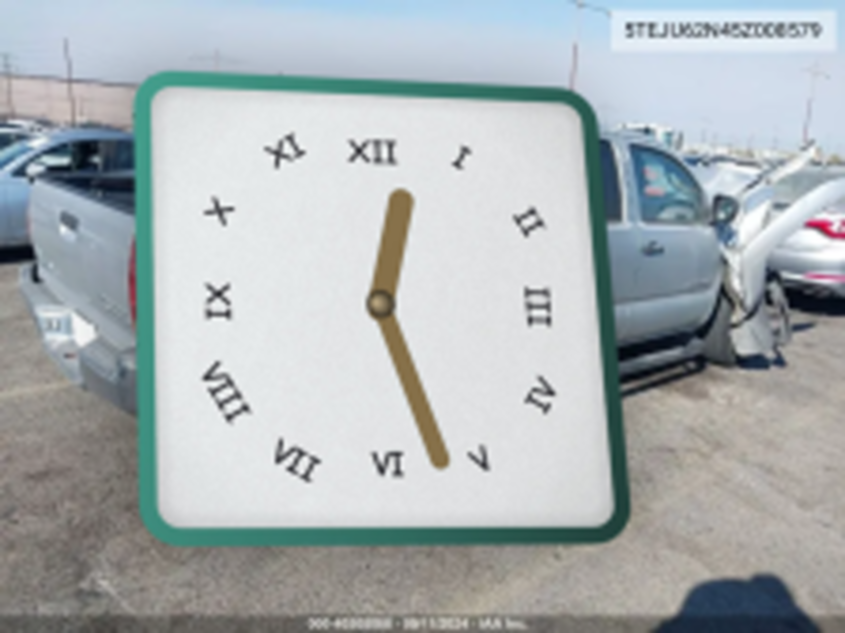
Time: **12:27**
